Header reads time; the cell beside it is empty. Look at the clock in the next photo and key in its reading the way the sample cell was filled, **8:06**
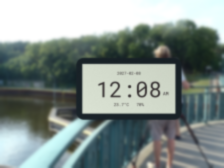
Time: **12:08**
